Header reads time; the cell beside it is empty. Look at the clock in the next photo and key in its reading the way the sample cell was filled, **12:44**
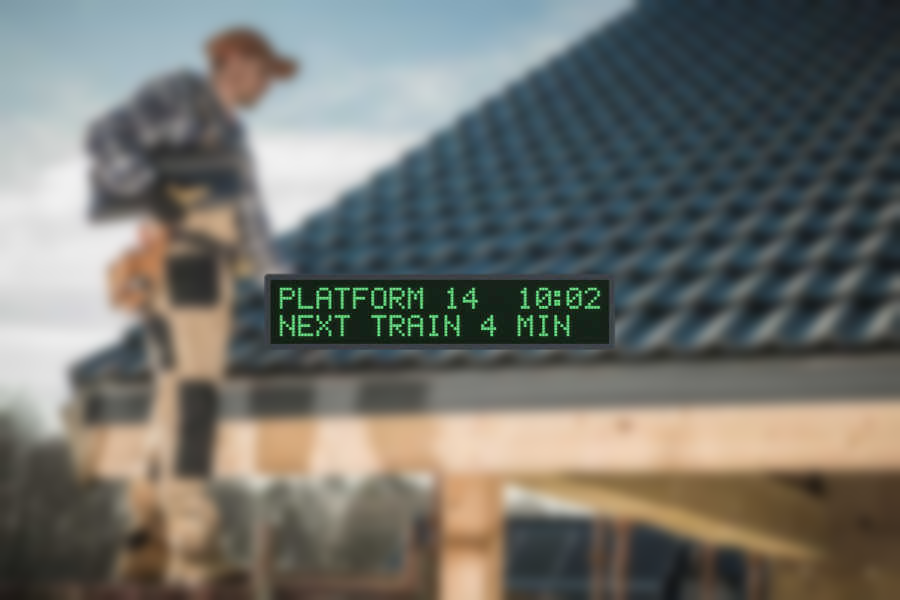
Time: **10:02**
